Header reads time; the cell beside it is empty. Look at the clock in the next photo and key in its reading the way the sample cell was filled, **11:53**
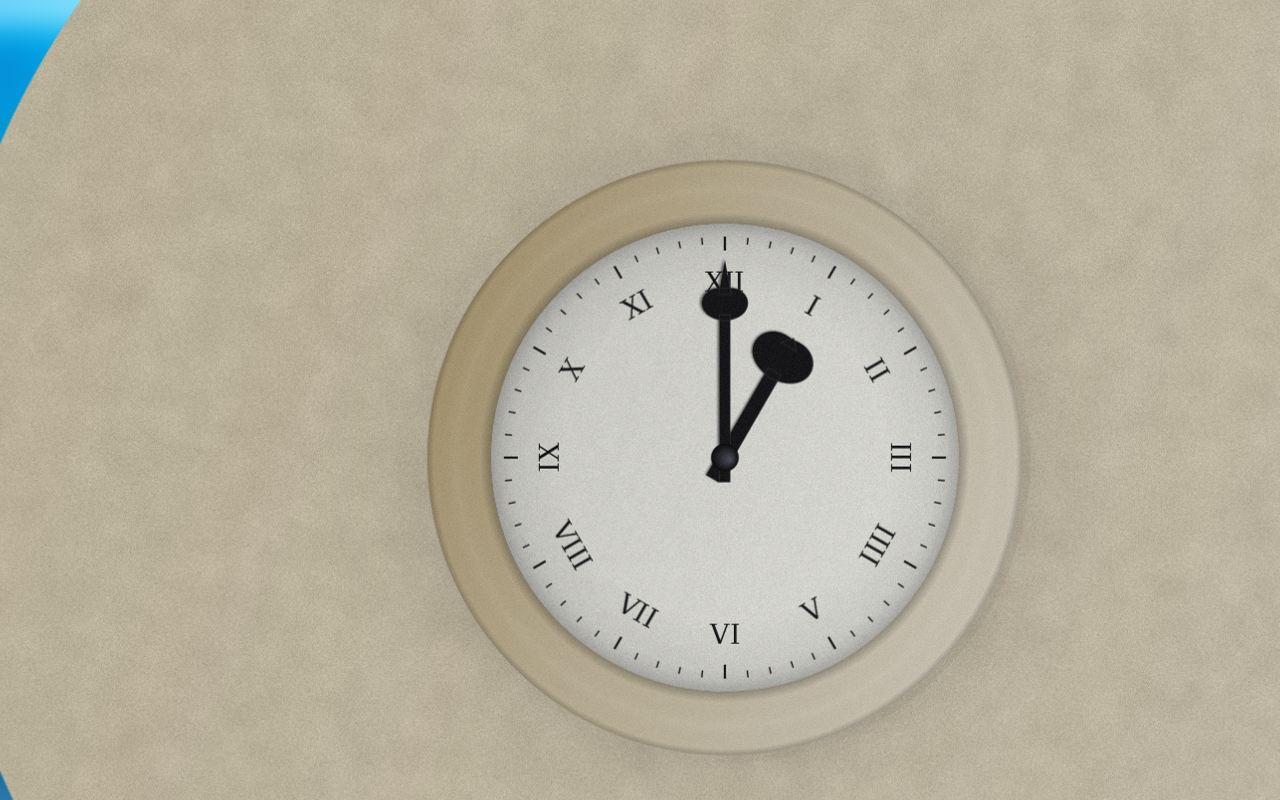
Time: **1:00**
